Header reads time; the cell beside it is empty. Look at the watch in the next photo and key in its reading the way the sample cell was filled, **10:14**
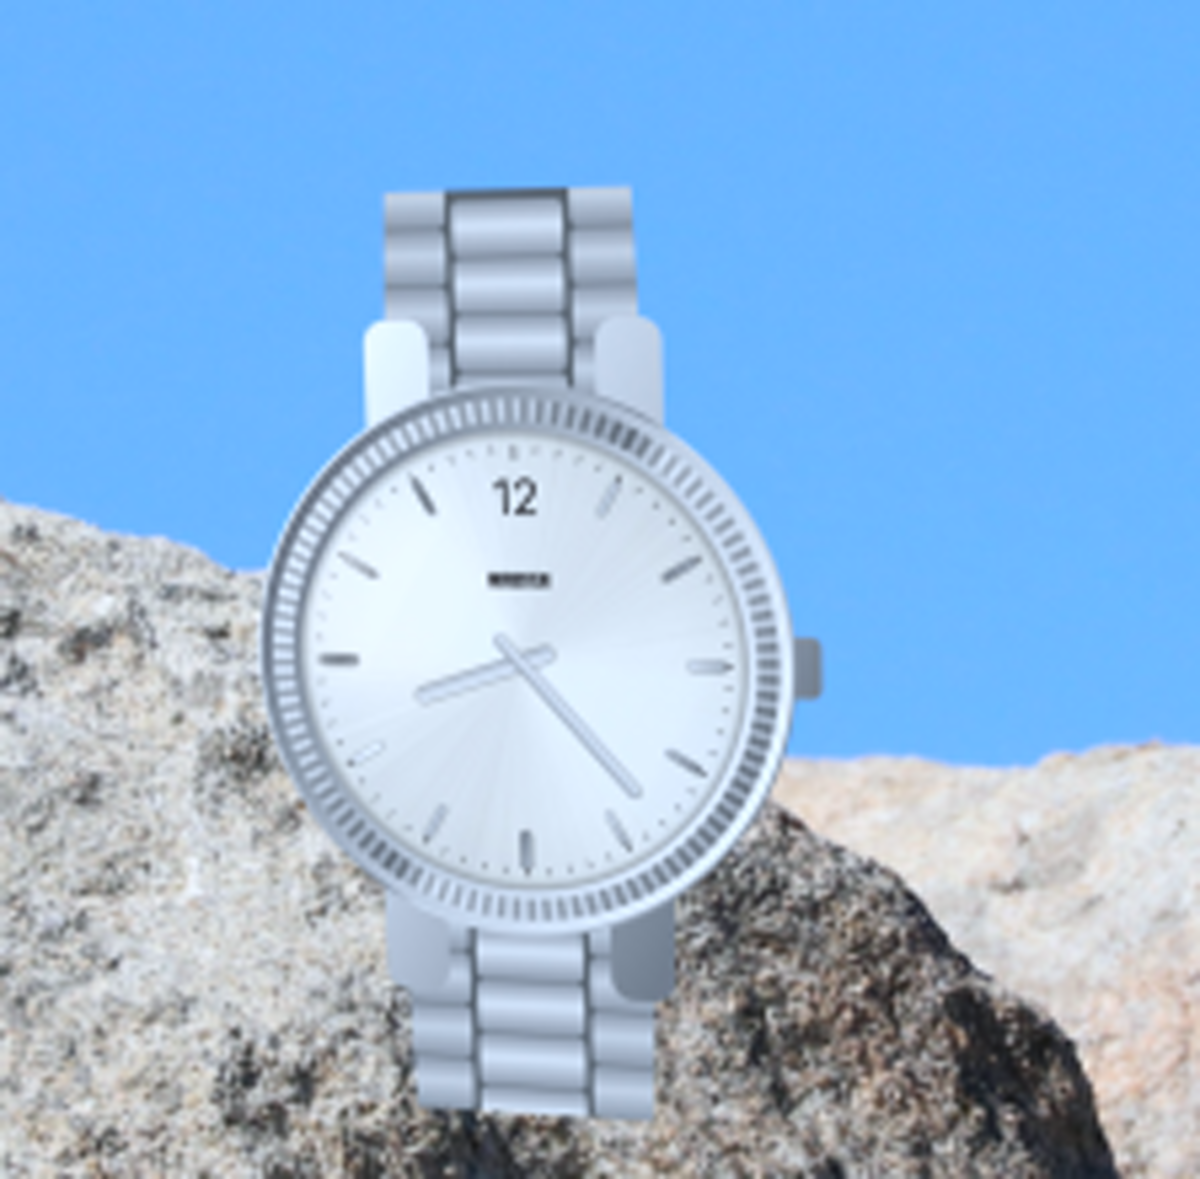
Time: **8:23**
